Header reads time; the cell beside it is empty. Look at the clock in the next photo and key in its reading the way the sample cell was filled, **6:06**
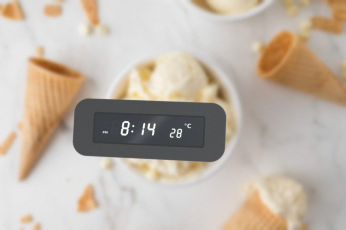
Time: **8:14**
